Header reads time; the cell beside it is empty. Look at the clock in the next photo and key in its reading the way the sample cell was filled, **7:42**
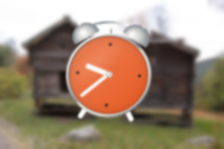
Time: **9:38**
